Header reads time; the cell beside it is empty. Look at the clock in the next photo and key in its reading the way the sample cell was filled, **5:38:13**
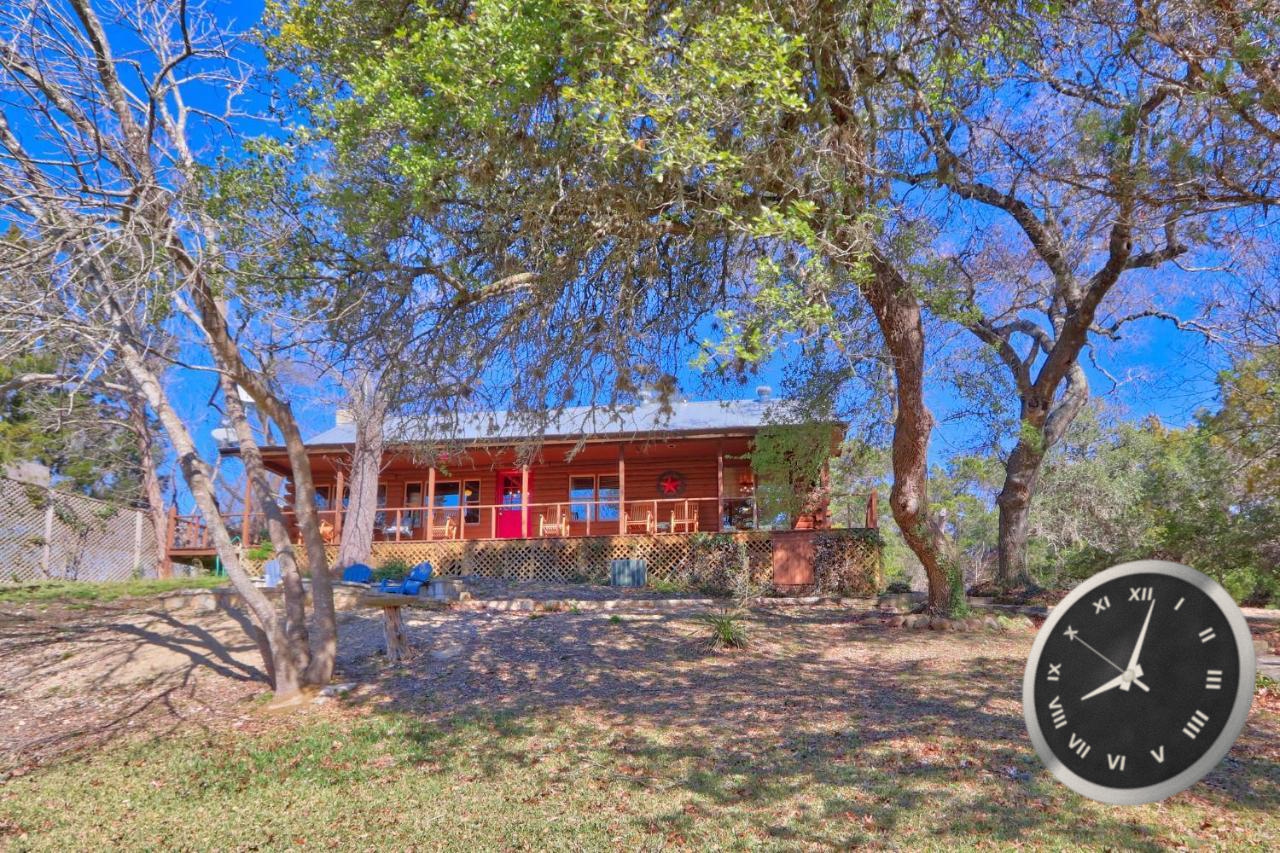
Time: **8:01:50**
